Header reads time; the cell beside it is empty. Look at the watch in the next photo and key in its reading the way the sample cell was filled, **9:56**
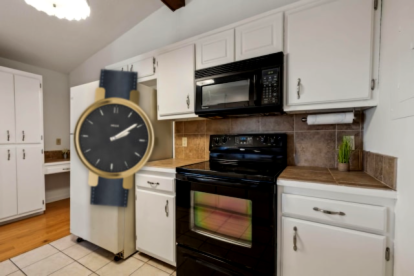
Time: **2:09**
